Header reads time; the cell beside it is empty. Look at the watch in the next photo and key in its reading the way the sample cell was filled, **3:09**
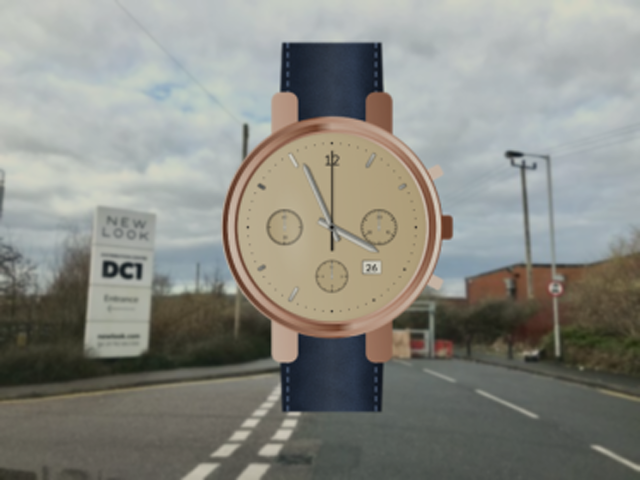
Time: **3:56**
